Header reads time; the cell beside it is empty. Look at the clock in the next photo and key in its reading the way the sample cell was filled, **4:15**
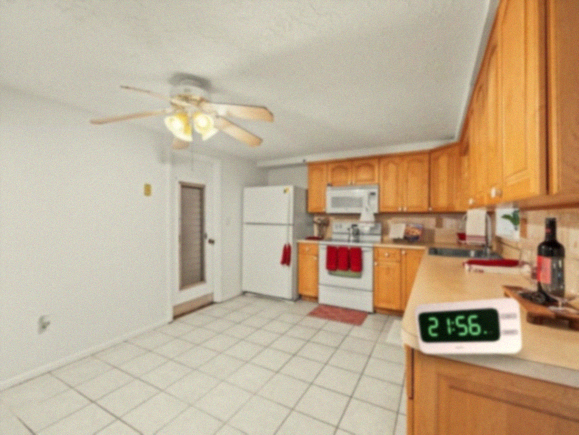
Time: **21:56**
